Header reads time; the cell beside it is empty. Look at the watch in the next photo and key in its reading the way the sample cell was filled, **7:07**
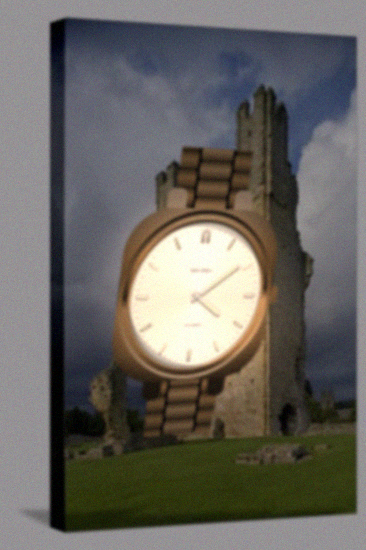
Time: **4:09**
